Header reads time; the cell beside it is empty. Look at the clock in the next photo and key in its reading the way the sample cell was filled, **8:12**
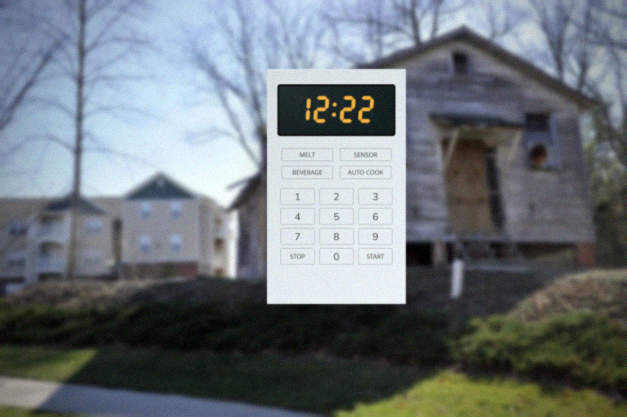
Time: **12:22**
